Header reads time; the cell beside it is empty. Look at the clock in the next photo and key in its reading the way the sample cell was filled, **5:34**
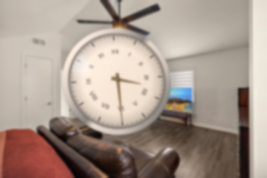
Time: **3:30**
